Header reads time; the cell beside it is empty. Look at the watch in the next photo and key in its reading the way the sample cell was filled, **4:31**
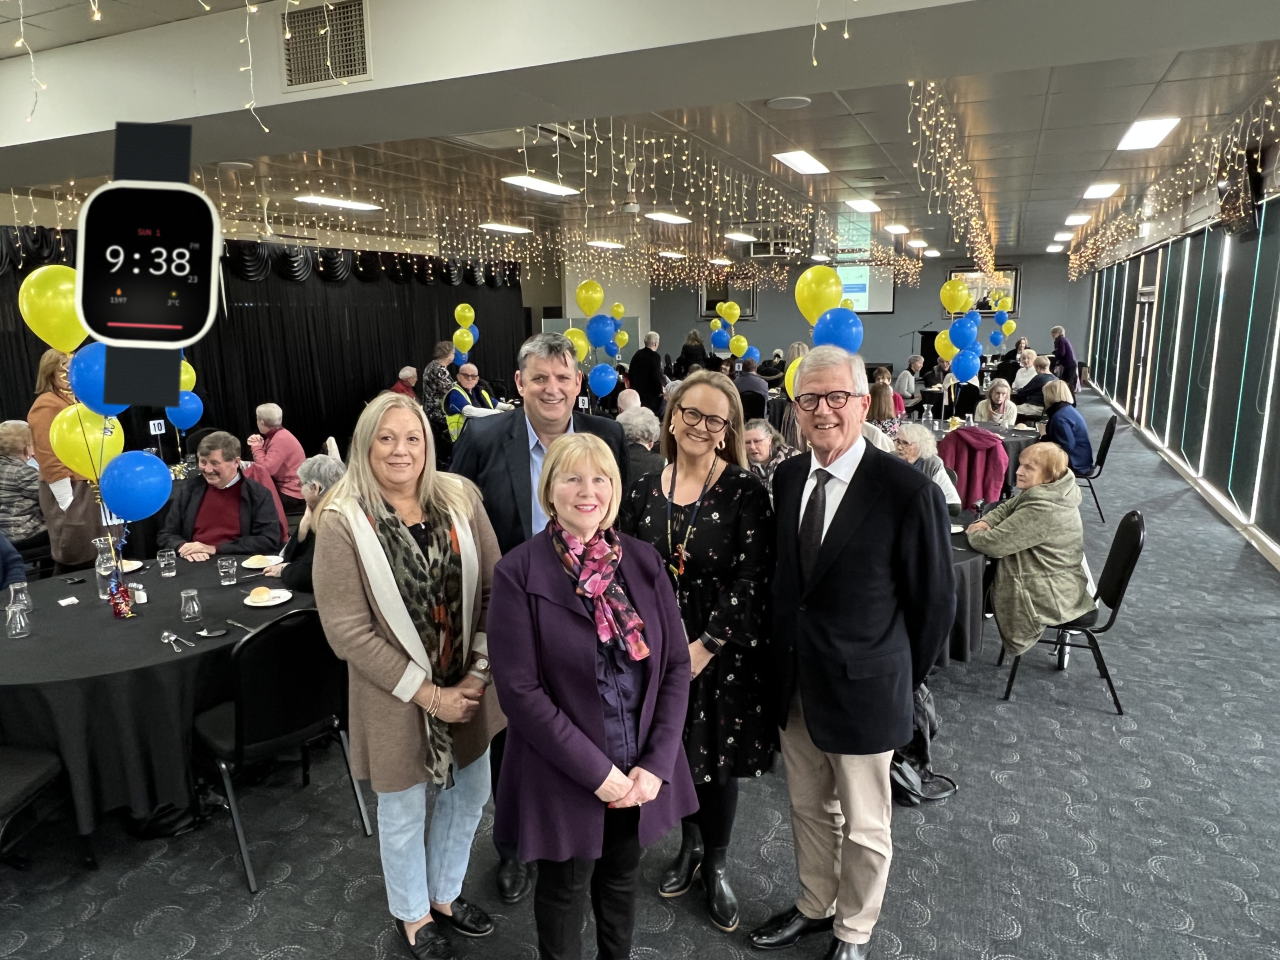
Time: **9:38**
